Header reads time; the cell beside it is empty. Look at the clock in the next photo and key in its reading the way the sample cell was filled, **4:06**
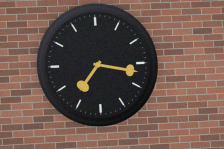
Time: **7:17**
